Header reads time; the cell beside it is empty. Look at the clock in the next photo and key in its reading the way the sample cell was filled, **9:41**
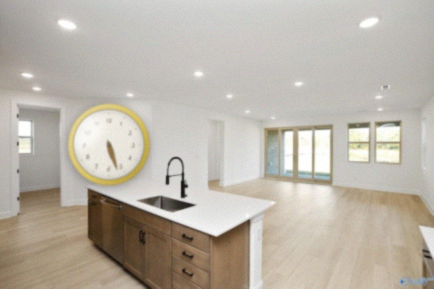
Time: **5:27**
